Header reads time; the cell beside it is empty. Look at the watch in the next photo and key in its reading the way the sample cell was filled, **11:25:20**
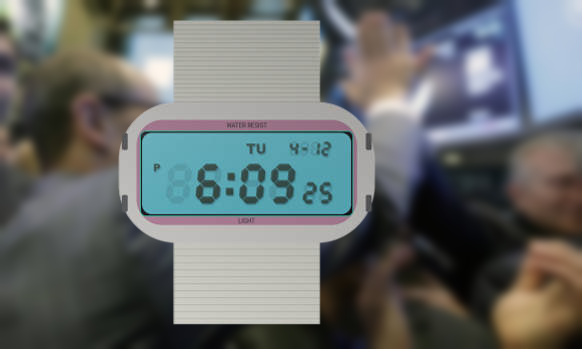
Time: **6:09:25**
